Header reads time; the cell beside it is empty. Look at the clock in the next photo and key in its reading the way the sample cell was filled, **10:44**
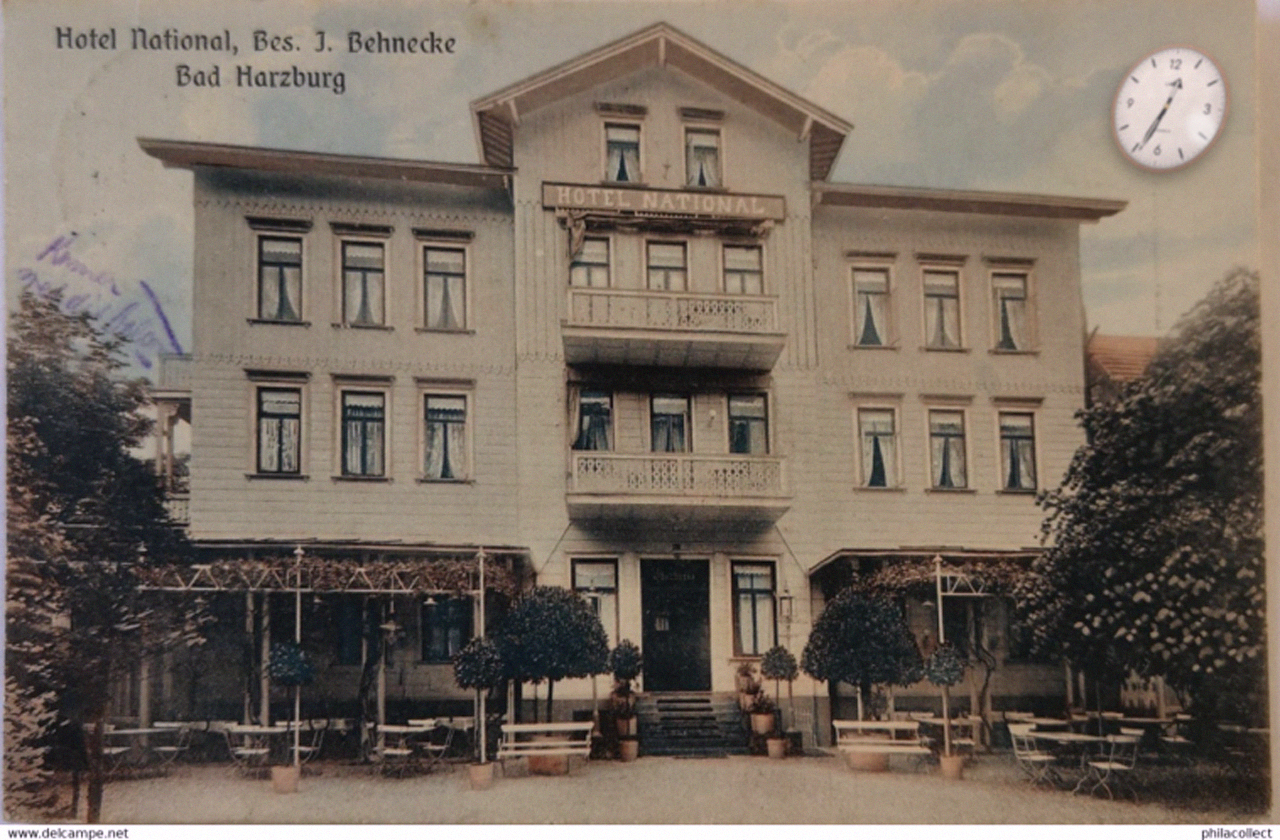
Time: **12:34**
